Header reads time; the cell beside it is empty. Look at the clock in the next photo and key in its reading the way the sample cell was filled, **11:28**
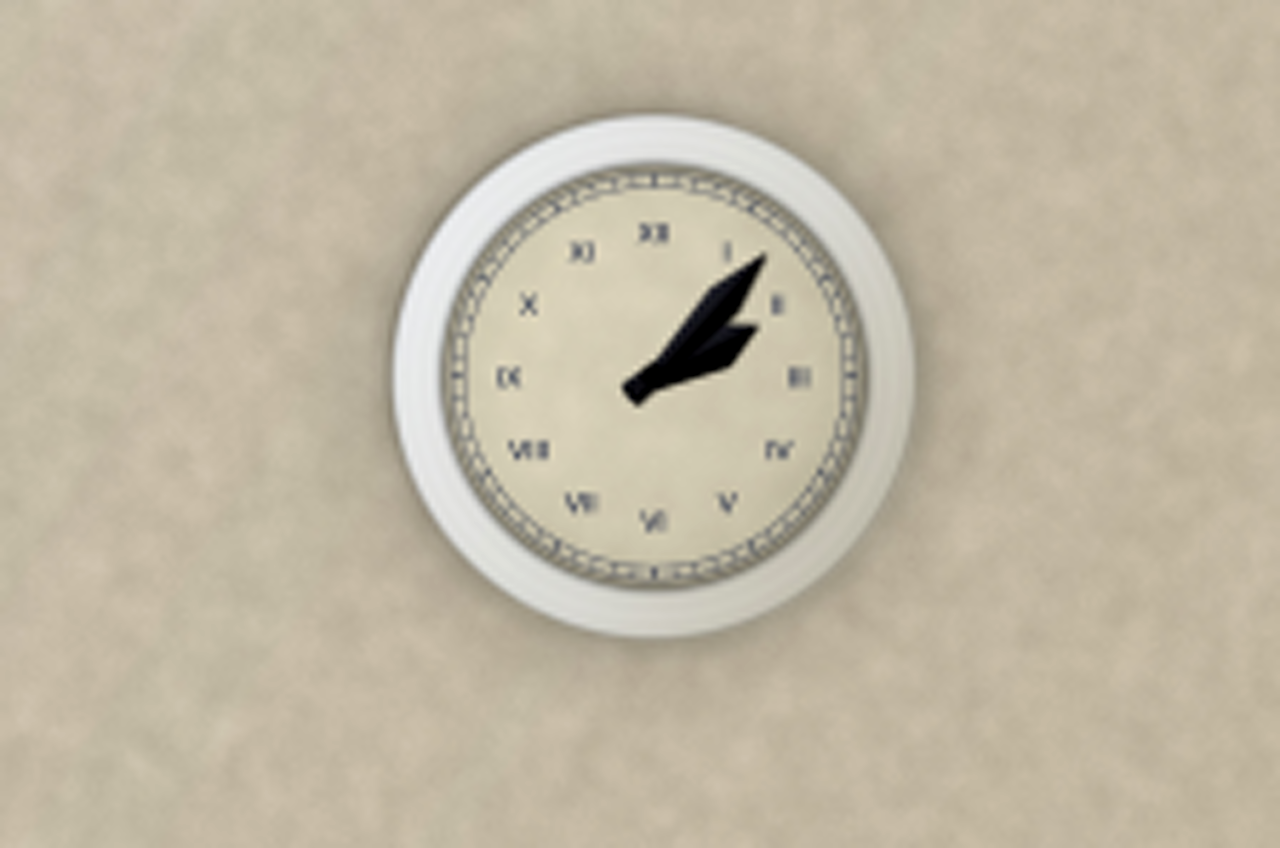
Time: **2:07**
